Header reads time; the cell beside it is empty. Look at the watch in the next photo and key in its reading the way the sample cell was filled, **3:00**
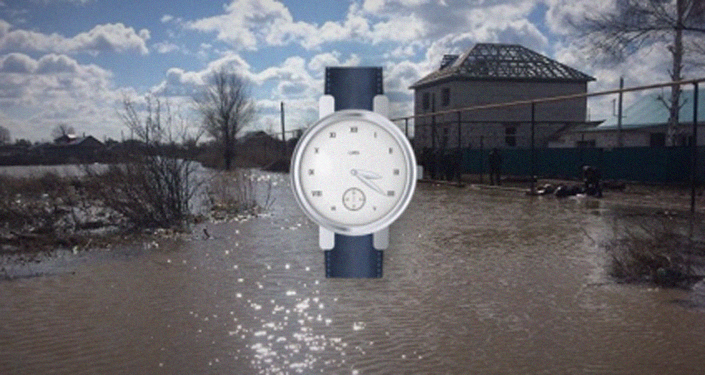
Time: **3:21**
